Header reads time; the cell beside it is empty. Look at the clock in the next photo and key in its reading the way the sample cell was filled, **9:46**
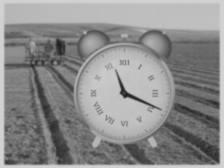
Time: **11:19**
